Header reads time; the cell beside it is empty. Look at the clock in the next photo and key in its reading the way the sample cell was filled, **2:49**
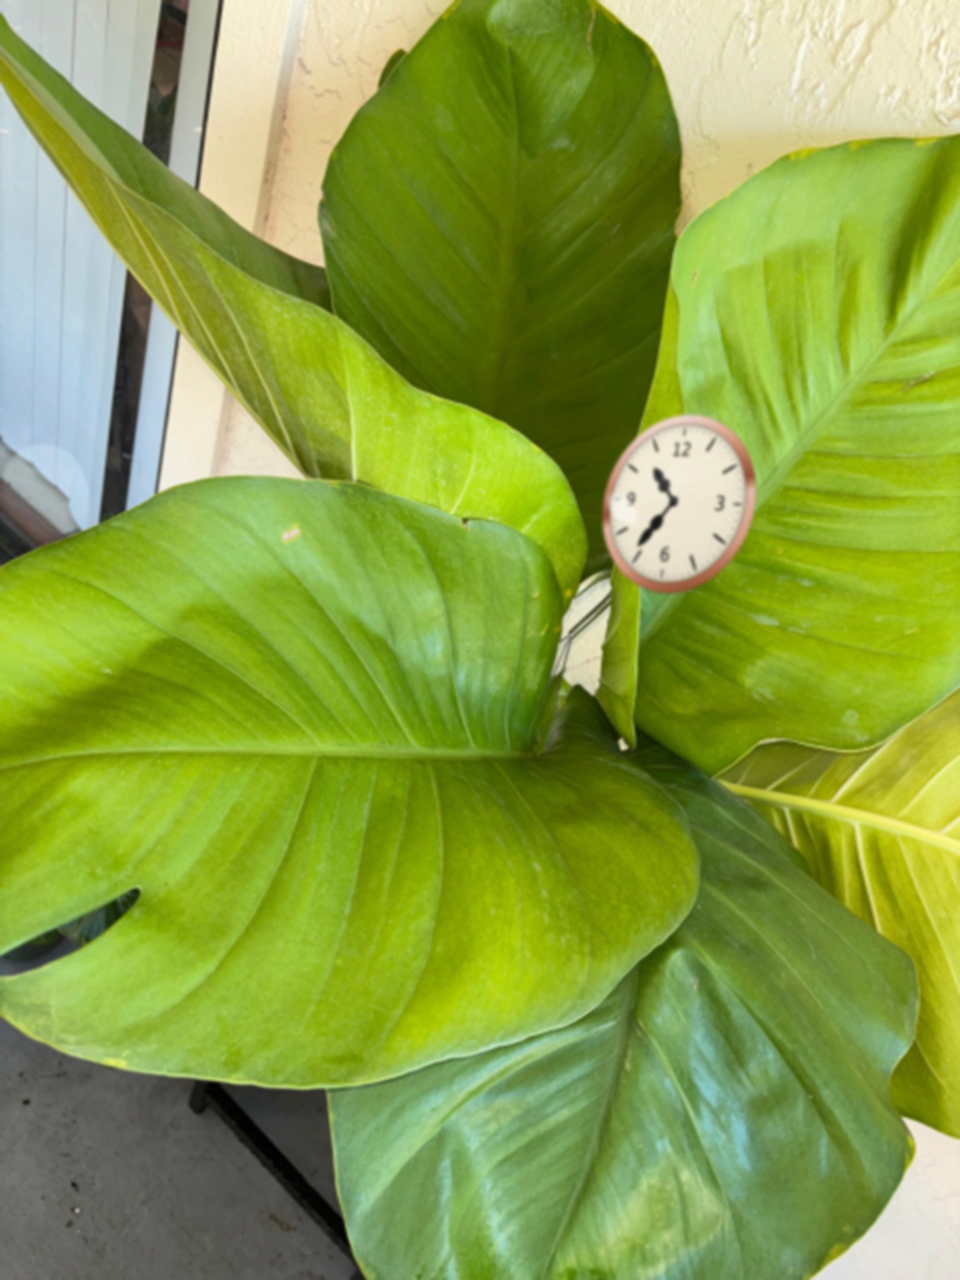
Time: **10:36**
